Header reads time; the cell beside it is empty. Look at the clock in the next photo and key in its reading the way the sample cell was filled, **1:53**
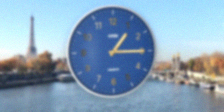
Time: **1:15**
